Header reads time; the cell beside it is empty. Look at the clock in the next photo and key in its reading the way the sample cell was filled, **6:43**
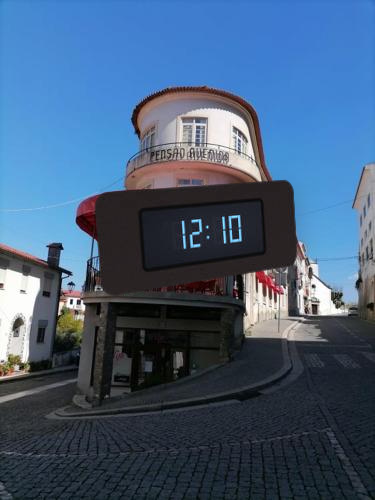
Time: **12:10**
